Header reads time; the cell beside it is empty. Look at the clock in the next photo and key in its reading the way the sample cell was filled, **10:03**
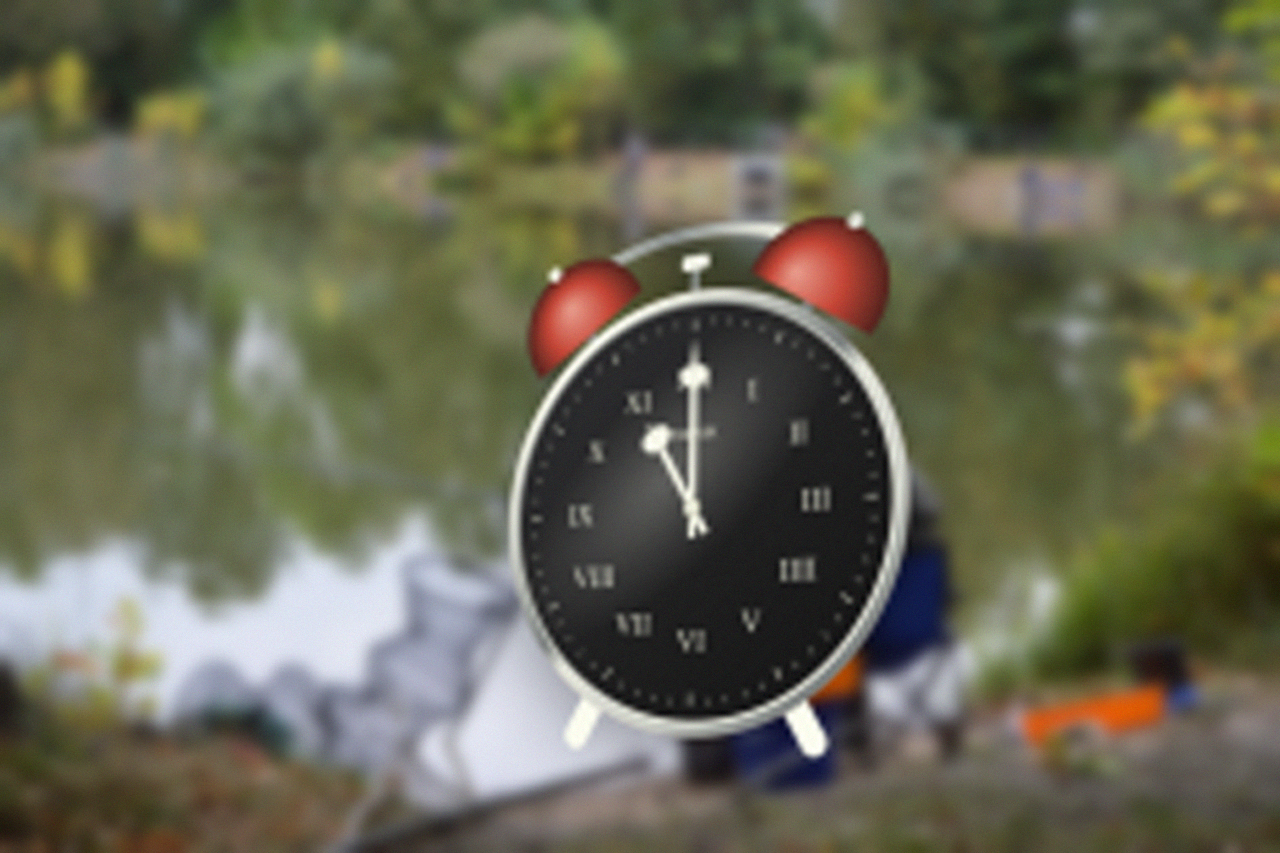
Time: **11:00**
